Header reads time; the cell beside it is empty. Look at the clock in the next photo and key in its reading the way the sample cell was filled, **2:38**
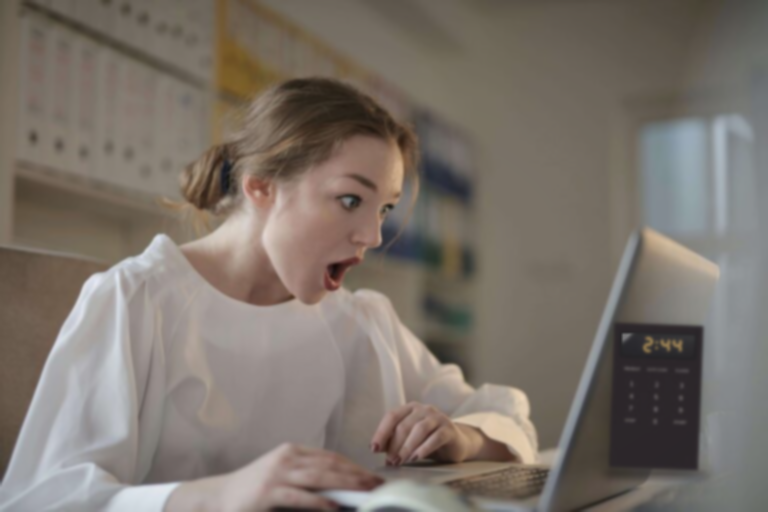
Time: **2:44**
